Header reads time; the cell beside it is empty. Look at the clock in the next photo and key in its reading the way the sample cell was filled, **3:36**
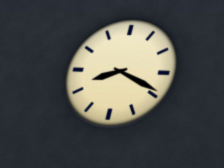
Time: **8:19**
